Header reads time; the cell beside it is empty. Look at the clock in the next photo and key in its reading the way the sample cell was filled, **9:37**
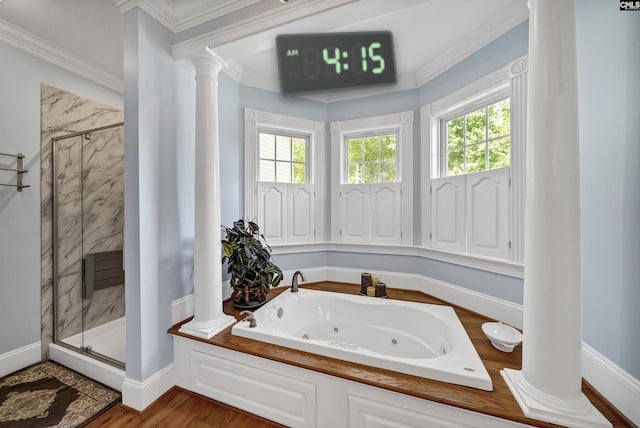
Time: **4:15**
